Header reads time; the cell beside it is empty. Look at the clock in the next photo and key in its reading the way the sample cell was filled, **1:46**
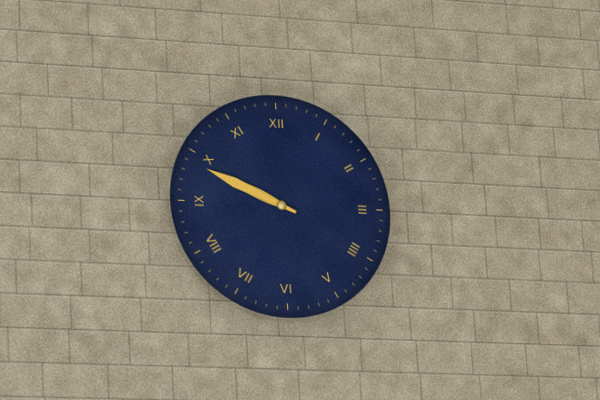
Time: **9:49**
